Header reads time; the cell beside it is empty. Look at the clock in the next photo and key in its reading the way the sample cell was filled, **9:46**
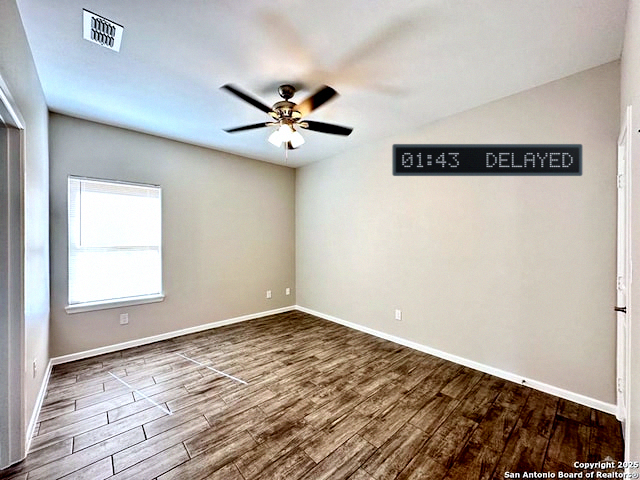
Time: **1:43**
